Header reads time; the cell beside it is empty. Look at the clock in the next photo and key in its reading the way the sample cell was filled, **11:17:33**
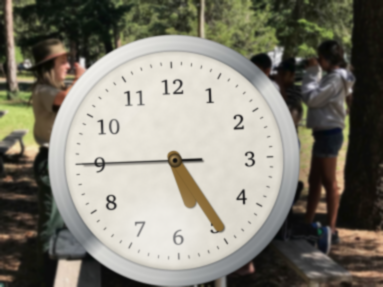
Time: **5:24:45**
